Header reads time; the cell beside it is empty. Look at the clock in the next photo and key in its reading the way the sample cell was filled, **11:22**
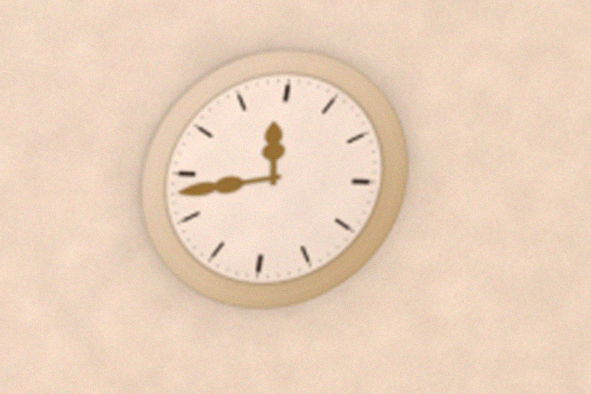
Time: **11:43**
